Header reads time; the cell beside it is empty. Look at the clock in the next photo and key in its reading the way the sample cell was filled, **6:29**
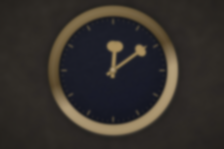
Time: **12:09**
